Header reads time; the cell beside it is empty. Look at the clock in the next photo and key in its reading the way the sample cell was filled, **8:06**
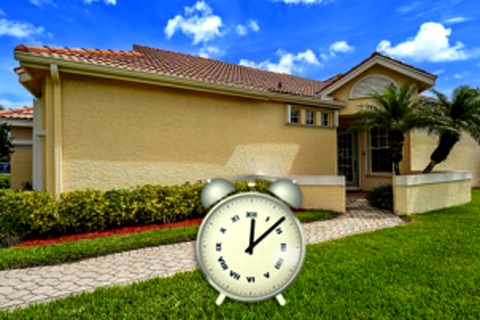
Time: **12:08**
